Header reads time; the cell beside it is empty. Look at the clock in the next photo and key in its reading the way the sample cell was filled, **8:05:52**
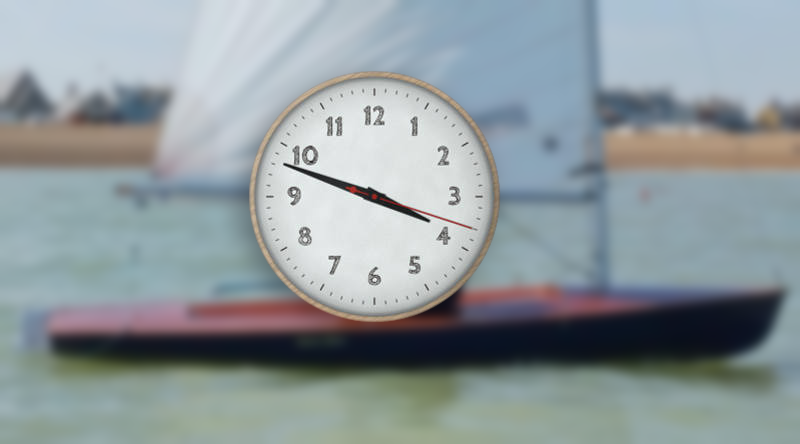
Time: **3:48:18**
